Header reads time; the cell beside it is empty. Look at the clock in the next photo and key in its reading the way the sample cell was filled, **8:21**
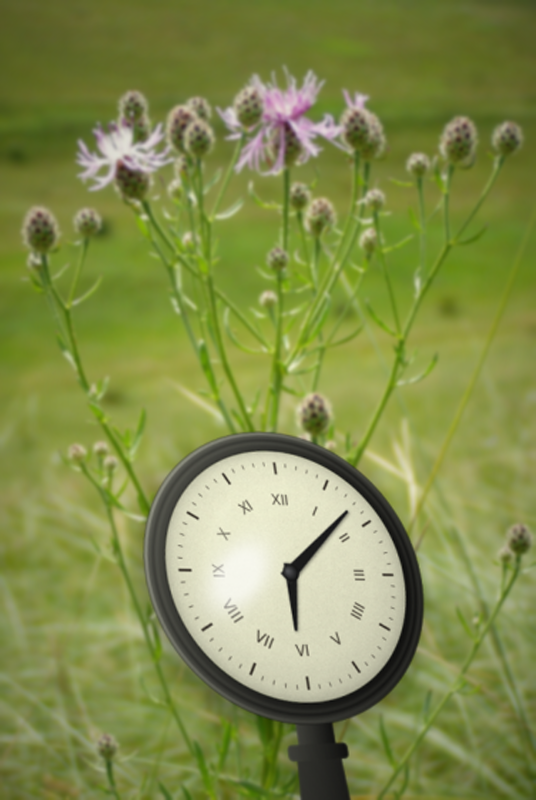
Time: **6:08**
